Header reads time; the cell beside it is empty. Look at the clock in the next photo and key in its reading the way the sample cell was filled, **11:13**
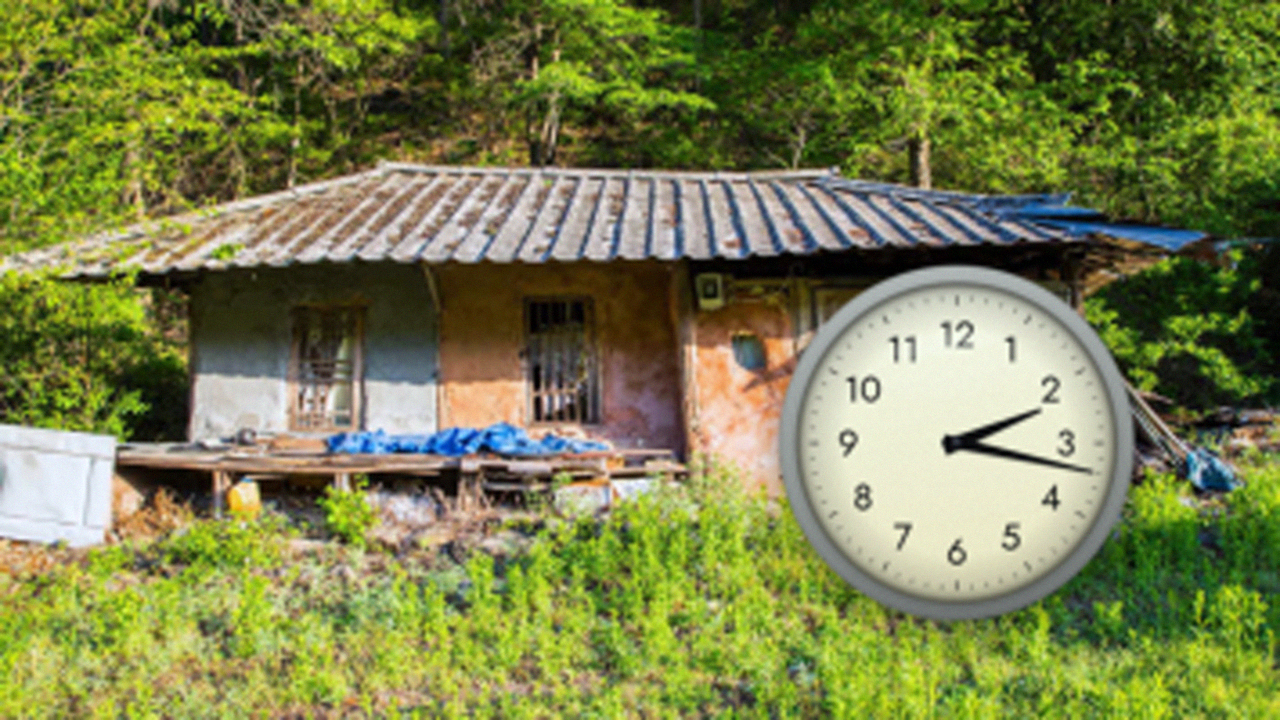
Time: **2:17**
